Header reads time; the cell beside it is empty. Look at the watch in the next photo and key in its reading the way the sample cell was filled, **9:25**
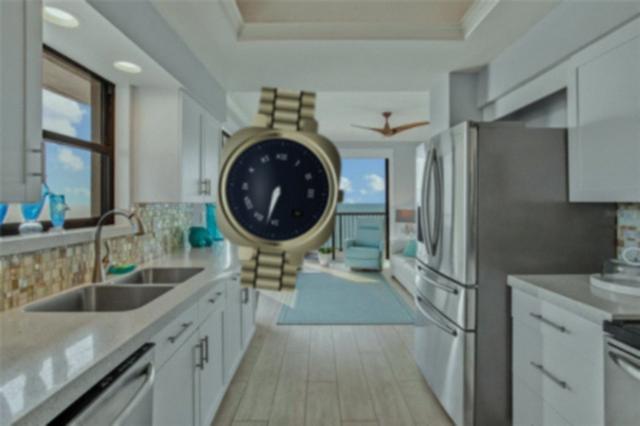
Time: **6:32**
